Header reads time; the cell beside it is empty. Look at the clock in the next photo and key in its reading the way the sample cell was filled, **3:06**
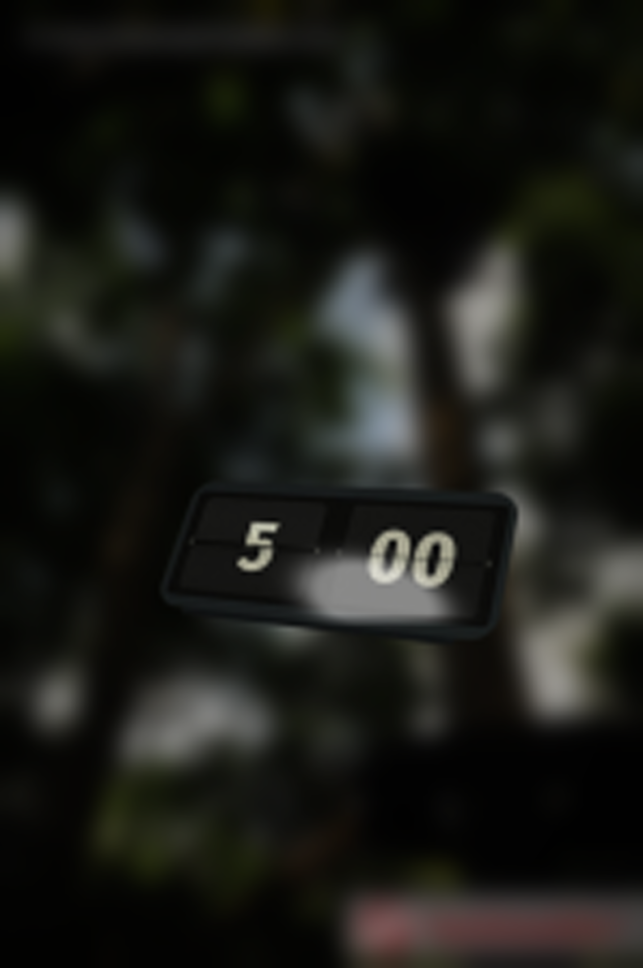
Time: **5:00**
